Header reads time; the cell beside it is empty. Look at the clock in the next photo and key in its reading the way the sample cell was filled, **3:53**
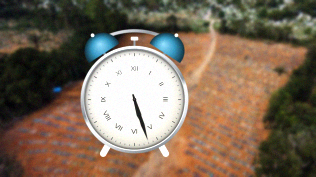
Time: **5:27**
